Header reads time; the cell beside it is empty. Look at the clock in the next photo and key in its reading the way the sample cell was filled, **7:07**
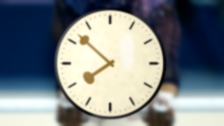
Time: **7:52**
